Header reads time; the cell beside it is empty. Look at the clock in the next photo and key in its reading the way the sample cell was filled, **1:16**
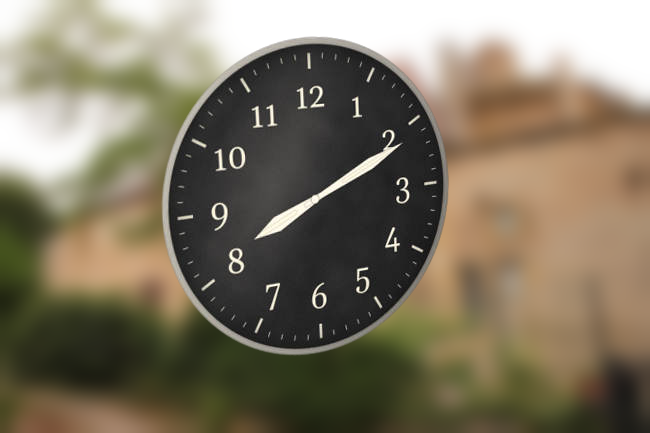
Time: **8:11**
